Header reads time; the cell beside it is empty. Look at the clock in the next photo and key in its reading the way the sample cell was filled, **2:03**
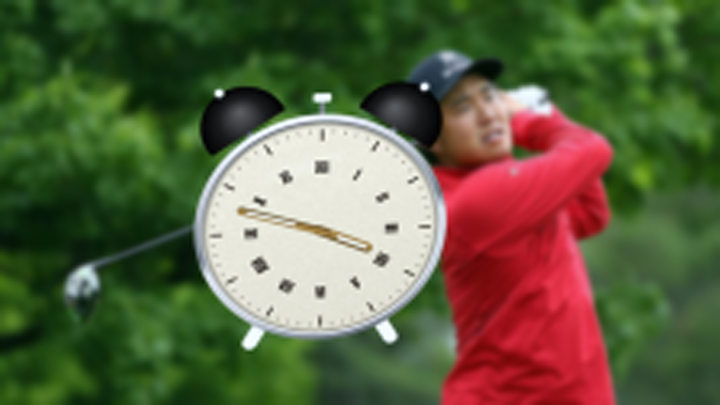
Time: **3:48**
